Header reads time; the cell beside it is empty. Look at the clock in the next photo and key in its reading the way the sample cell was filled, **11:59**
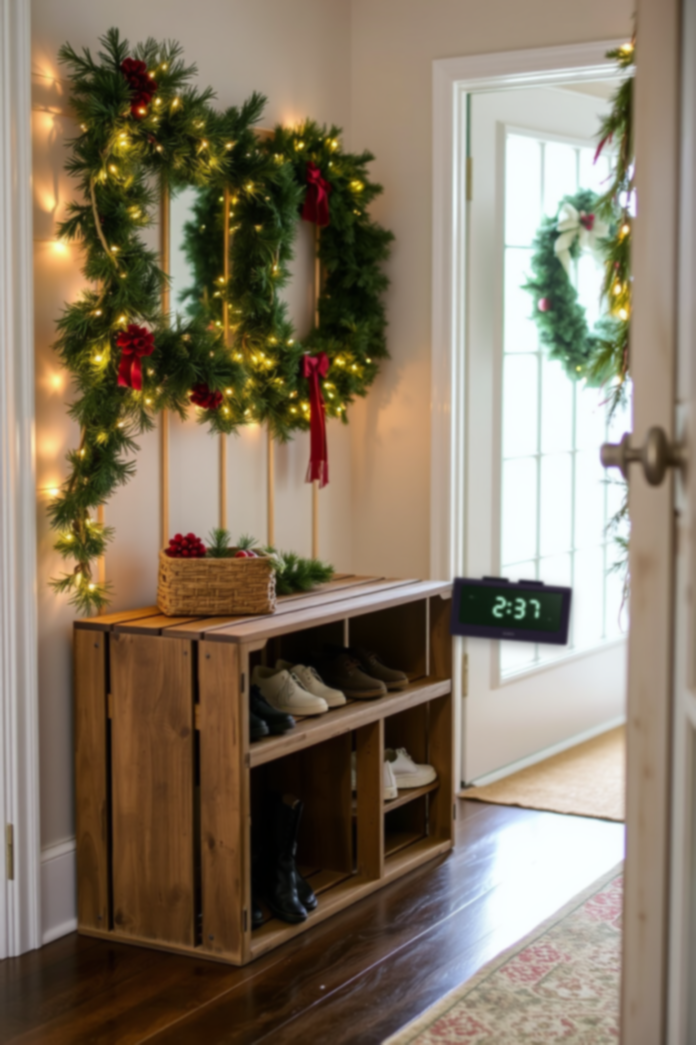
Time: **2:37**
